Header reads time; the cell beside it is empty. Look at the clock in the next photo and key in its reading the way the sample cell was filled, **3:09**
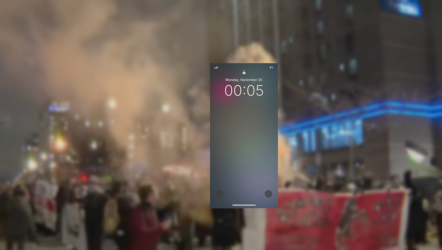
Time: **0:05**
